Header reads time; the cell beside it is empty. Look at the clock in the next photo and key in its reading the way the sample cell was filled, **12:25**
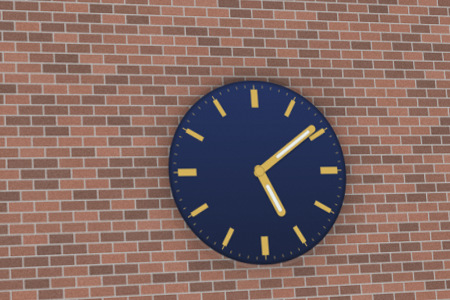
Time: **5:09**
